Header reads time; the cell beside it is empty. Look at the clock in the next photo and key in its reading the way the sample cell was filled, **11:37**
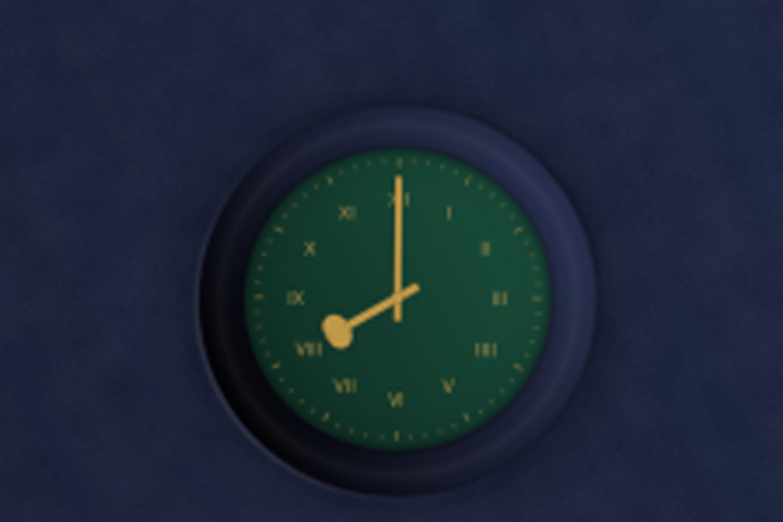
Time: **8:00**
